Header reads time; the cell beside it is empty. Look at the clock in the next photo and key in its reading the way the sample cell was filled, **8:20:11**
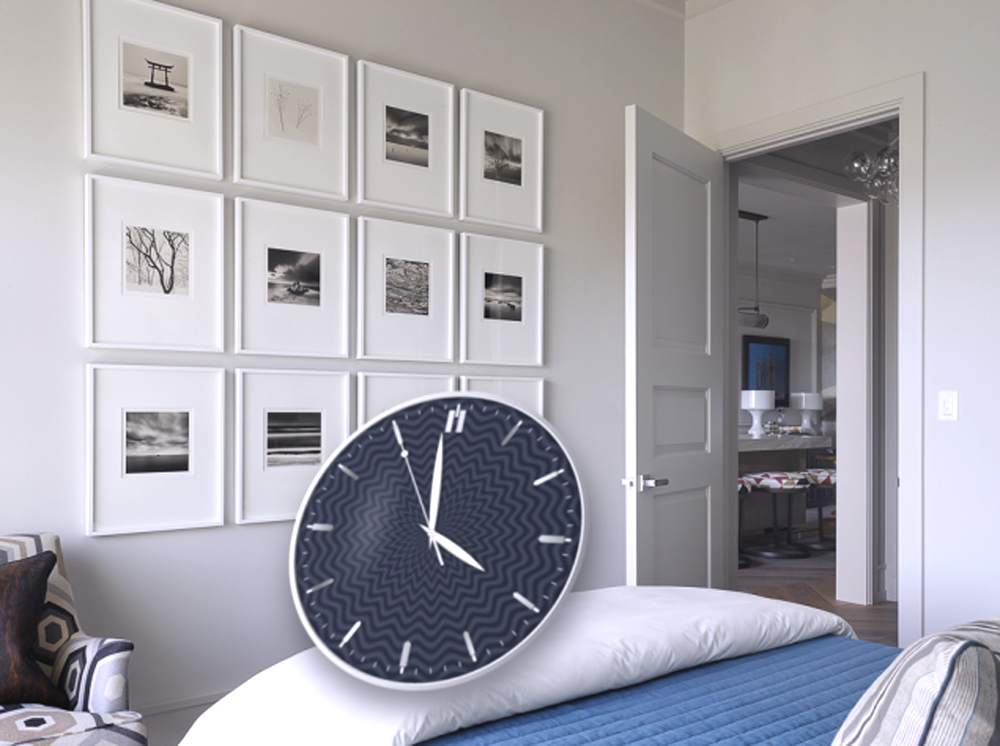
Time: **3:58:55**
